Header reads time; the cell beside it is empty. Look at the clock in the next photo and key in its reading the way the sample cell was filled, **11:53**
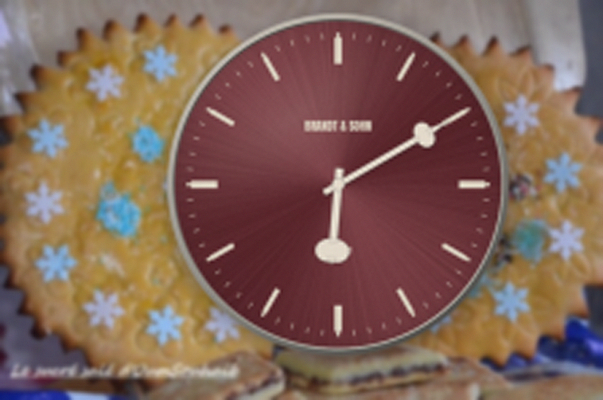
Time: **6:10**
